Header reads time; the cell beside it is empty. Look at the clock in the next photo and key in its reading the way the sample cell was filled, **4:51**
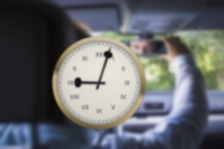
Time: **9:03**
